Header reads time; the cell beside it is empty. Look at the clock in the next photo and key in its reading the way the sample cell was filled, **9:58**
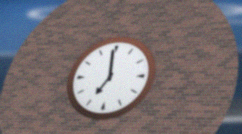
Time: **6:59**
